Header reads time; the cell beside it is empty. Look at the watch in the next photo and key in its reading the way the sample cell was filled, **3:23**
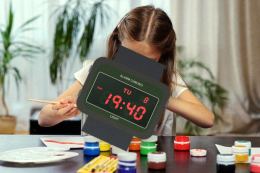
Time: **19:40**
